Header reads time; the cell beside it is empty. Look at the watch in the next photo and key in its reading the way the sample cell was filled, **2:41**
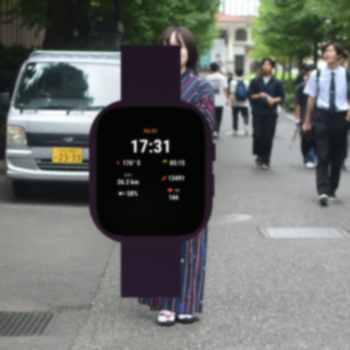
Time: **17:31**
